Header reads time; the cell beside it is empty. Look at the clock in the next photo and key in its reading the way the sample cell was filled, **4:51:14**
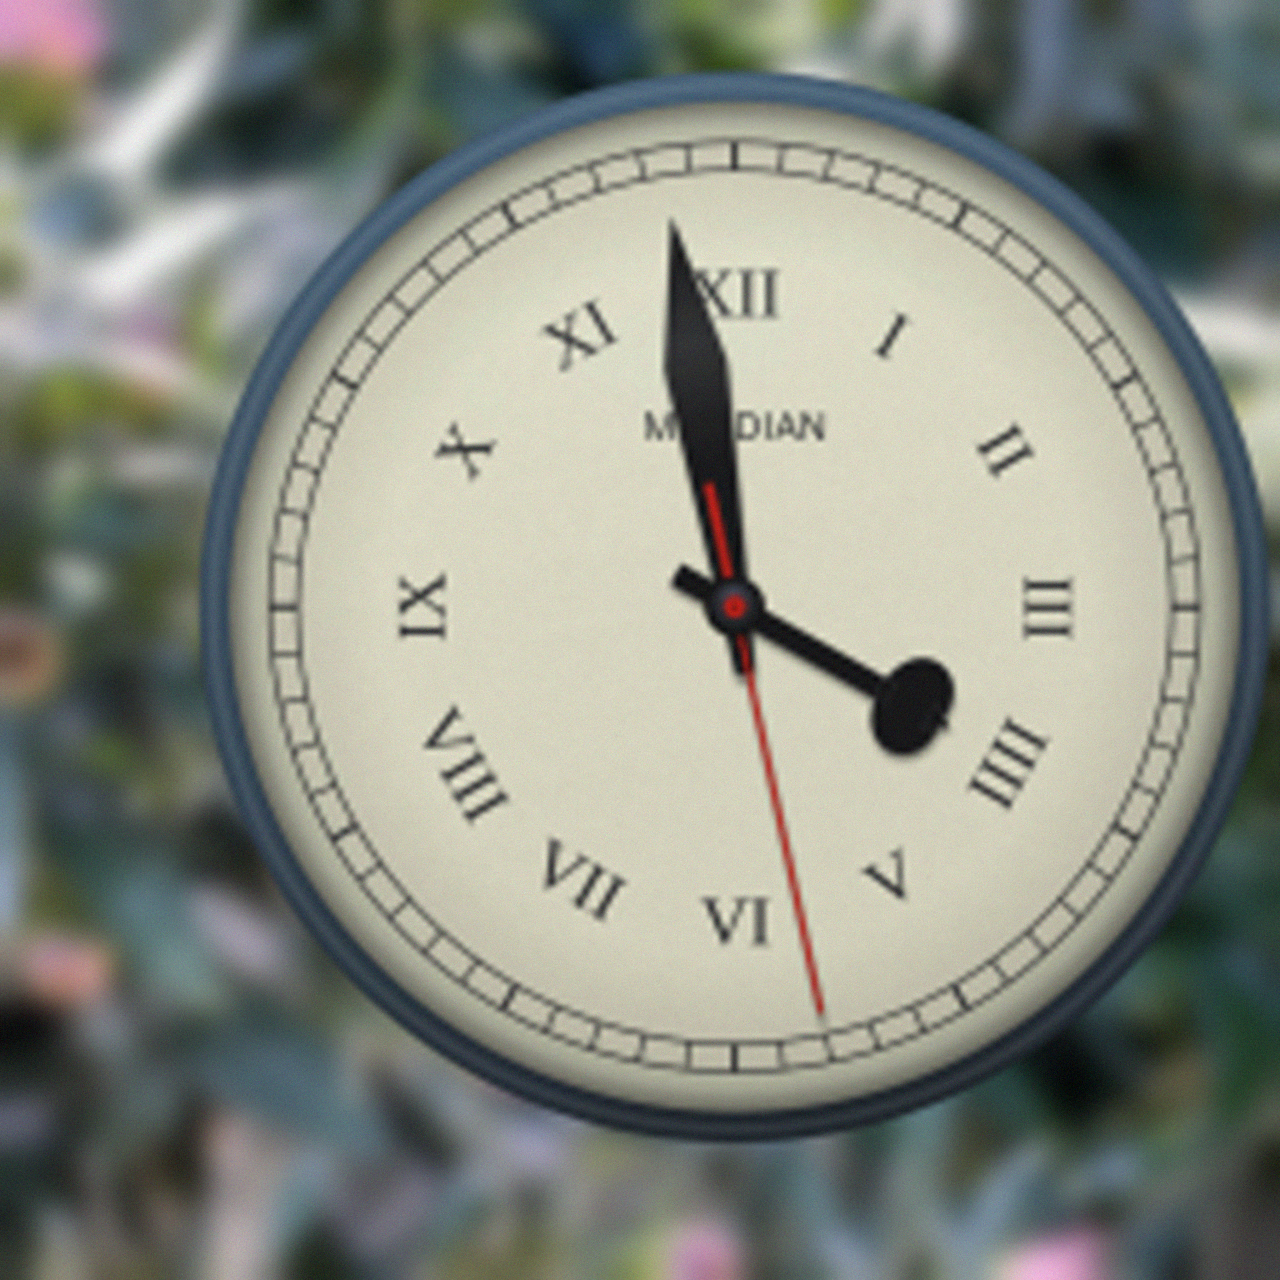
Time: **3:58:28**
